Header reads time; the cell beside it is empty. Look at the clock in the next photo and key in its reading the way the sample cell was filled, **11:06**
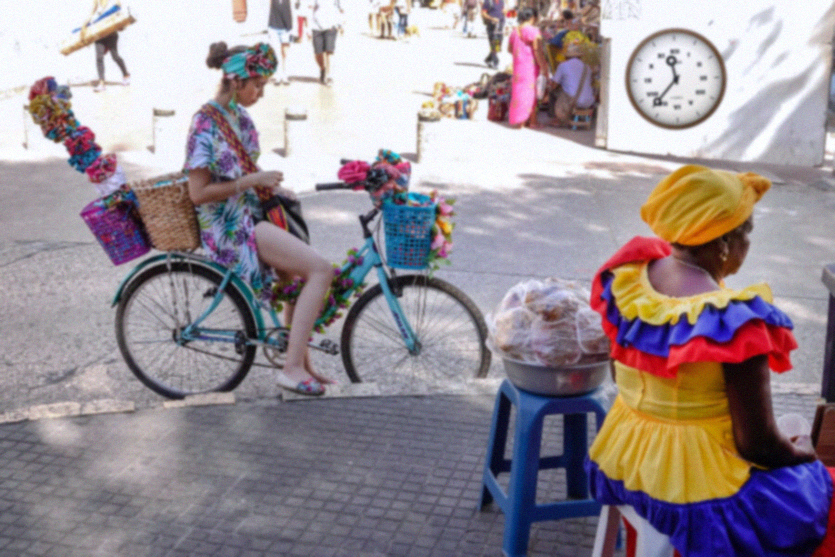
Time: **11:37**
